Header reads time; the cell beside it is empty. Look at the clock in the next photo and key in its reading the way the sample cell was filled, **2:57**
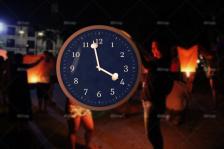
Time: **3:58**
